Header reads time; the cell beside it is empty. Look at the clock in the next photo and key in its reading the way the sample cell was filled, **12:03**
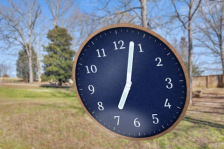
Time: **7:03**
